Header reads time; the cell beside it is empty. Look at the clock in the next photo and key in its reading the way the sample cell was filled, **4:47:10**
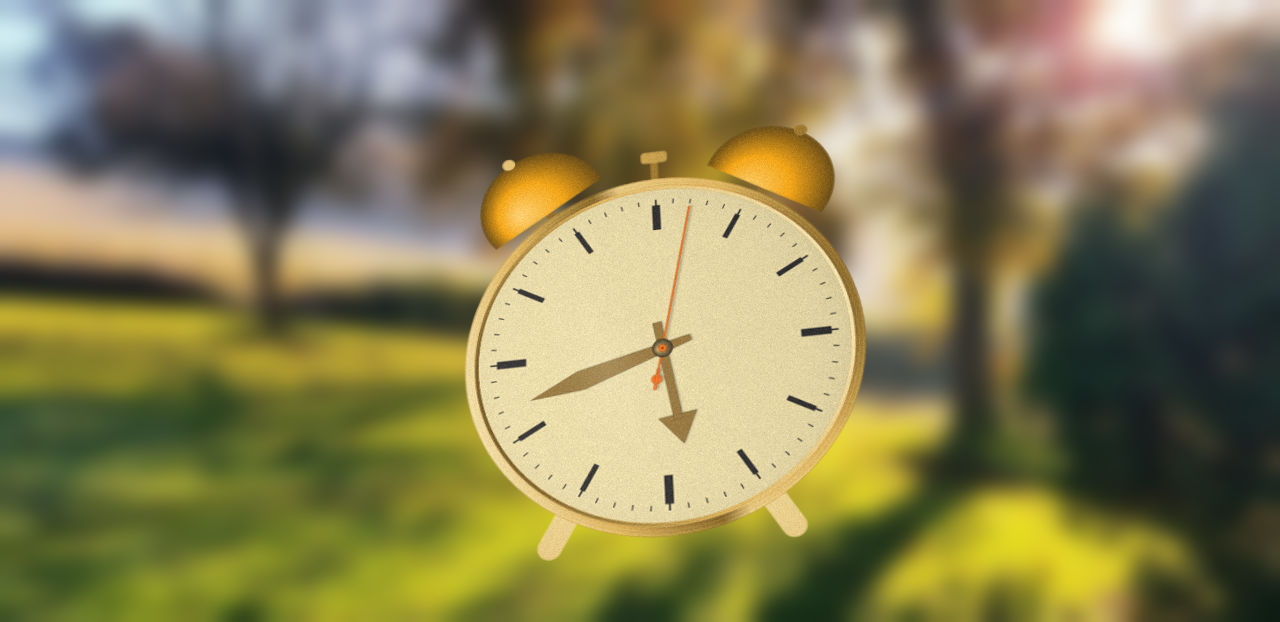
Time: **5:42:02**
